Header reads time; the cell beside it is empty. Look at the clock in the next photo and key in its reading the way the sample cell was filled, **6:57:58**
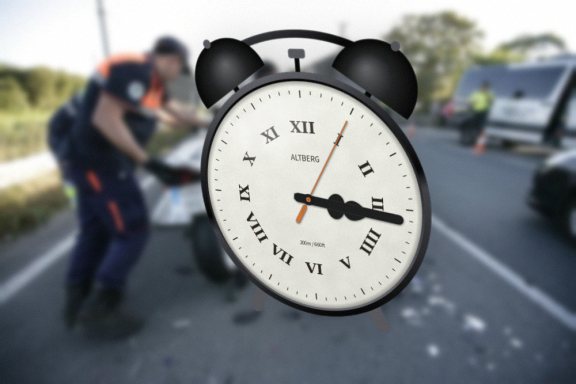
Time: **3:16:05**
